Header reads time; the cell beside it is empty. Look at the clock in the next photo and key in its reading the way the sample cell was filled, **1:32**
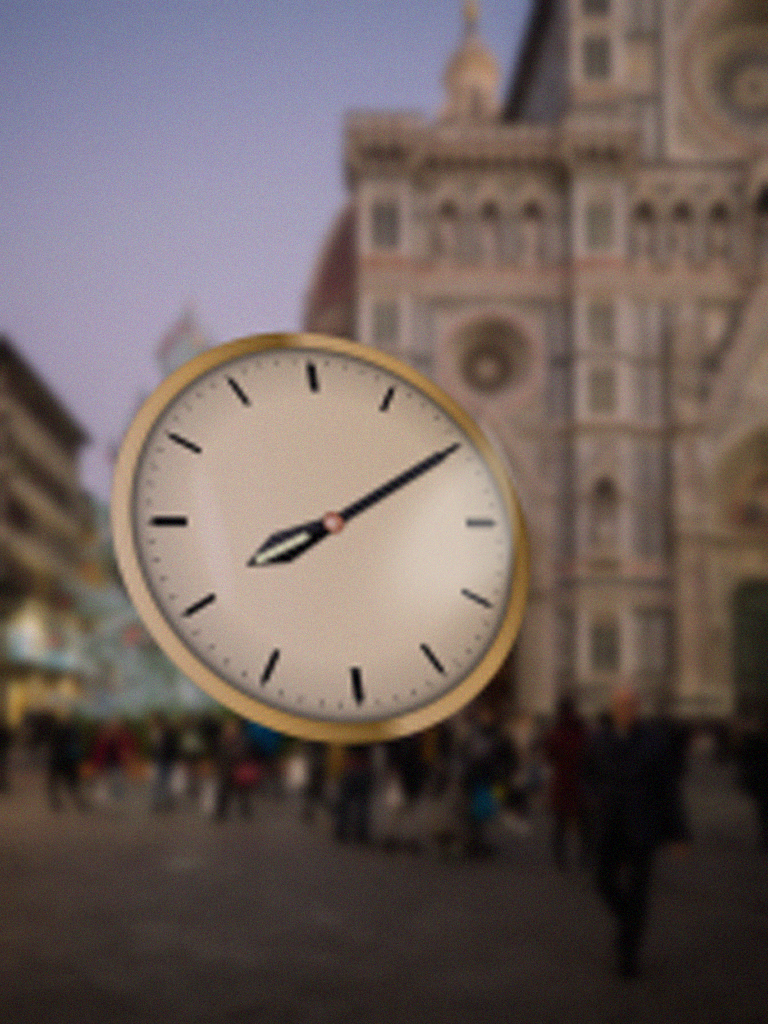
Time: **8:10**
